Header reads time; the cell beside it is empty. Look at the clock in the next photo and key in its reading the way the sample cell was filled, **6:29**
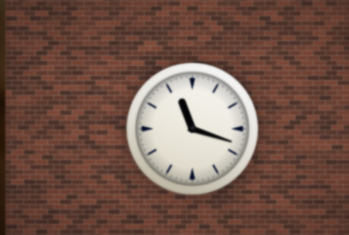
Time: **11:18**
